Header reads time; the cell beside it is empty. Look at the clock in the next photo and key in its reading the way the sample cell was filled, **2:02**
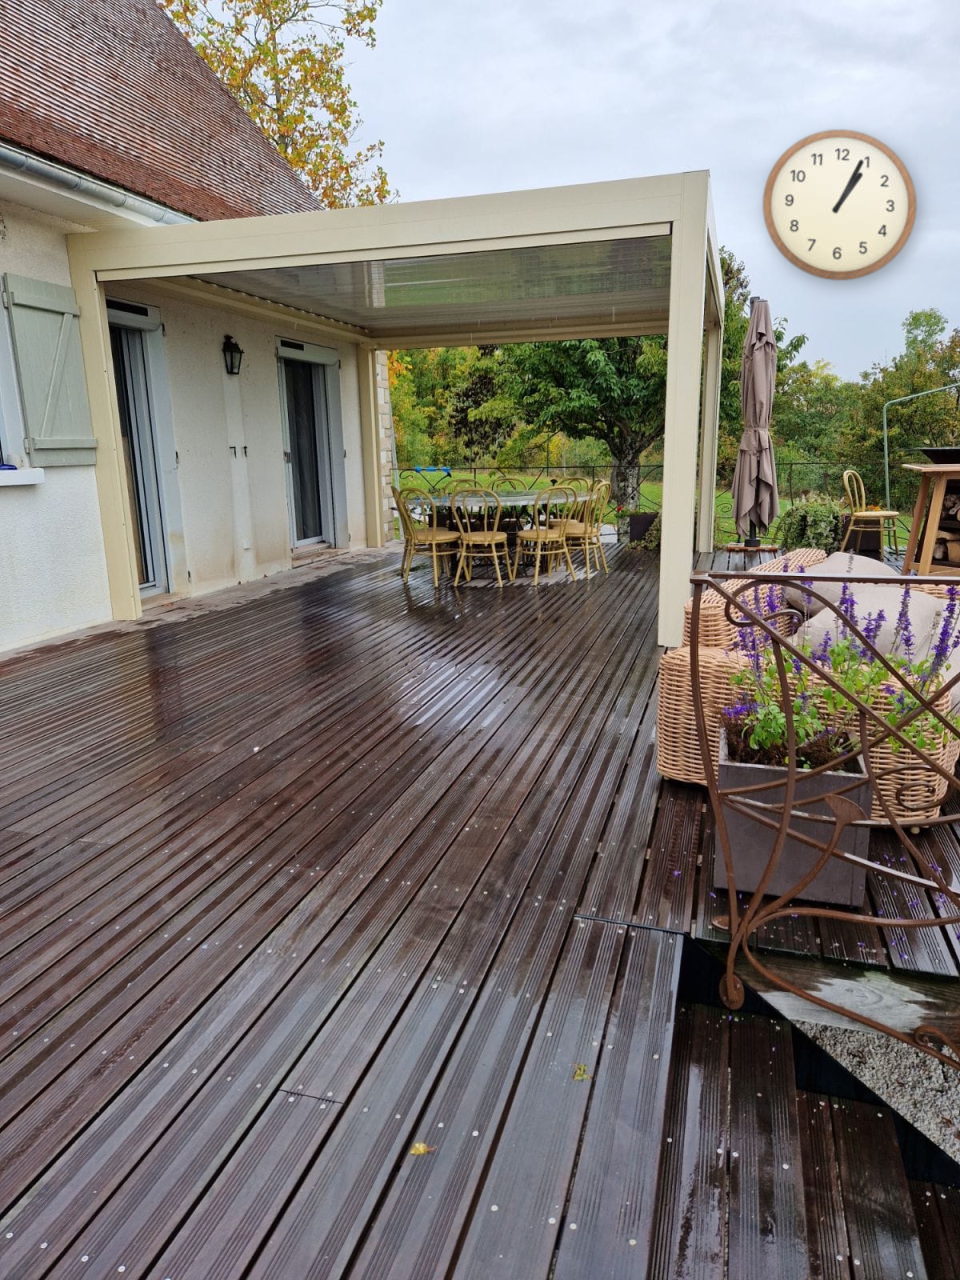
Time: **1:04**
